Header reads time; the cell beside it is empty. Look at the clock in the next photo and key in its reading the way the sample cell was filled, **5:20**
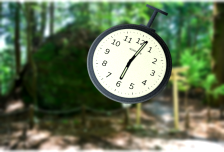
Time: **6:02**
